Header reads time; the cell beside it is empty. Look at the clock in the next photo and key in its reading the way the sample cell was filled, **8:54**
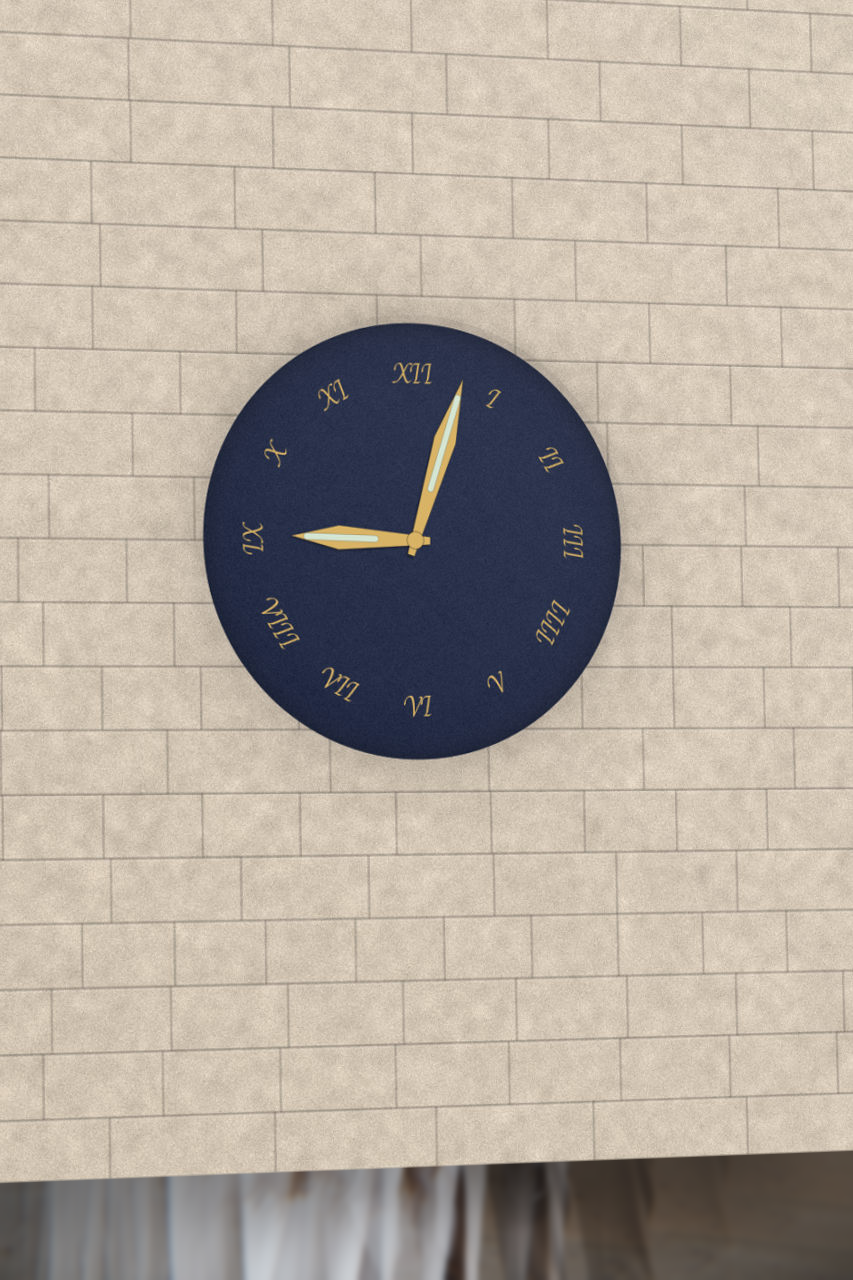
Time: **9:03**
